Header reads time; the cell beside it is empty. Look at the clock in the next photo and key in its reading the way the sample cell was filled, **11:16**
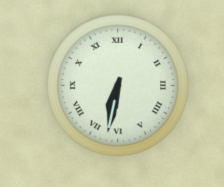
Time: **6:32**
